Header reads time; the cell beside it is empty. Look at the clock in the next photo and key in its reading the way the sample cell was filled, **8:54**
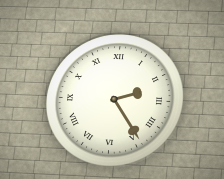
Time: **2:24**
